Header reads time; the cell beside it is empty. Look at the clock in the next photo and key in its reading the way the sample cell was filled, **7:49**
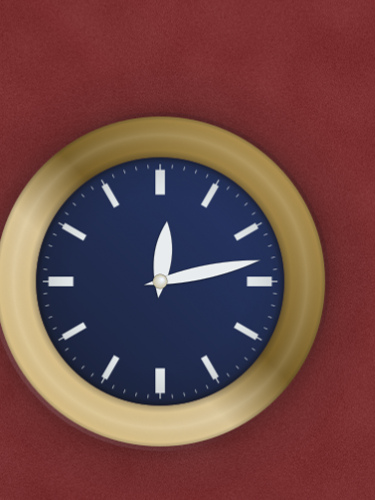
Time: **12:13**
